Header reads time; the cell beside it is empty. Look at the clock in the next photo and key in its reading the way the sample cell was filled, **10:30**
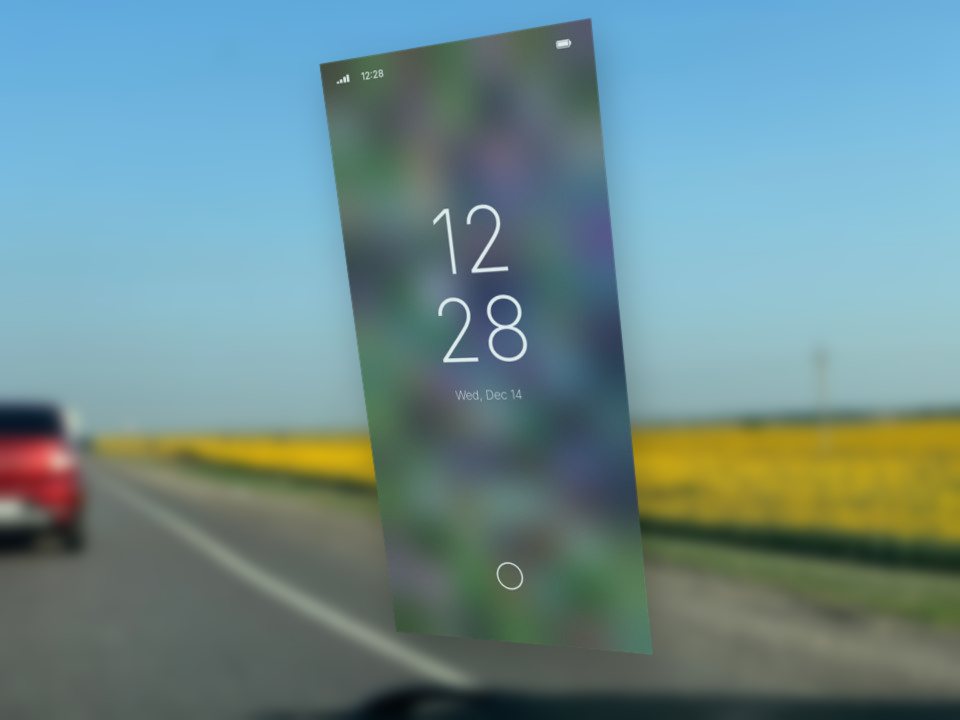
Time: **12:28**
